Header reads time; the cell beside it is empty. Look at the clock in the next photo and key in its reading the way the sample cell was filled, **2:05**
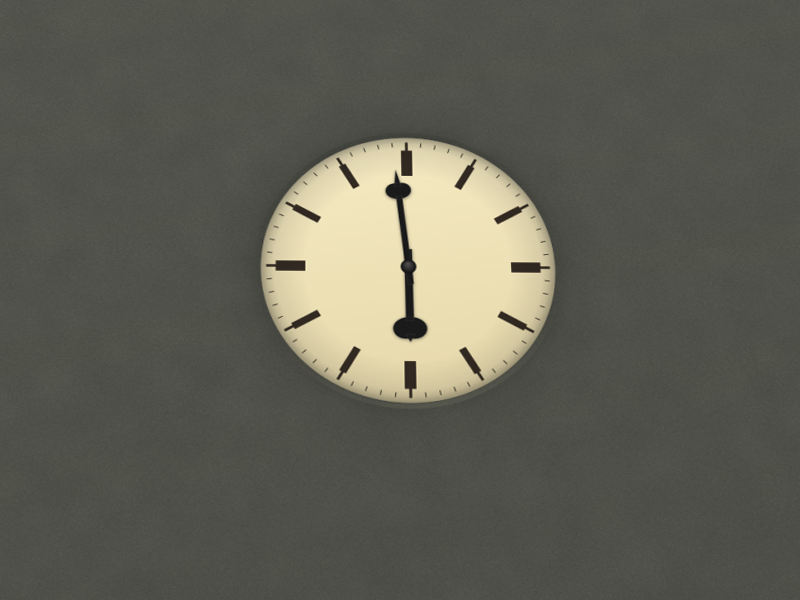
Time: **5:59**
